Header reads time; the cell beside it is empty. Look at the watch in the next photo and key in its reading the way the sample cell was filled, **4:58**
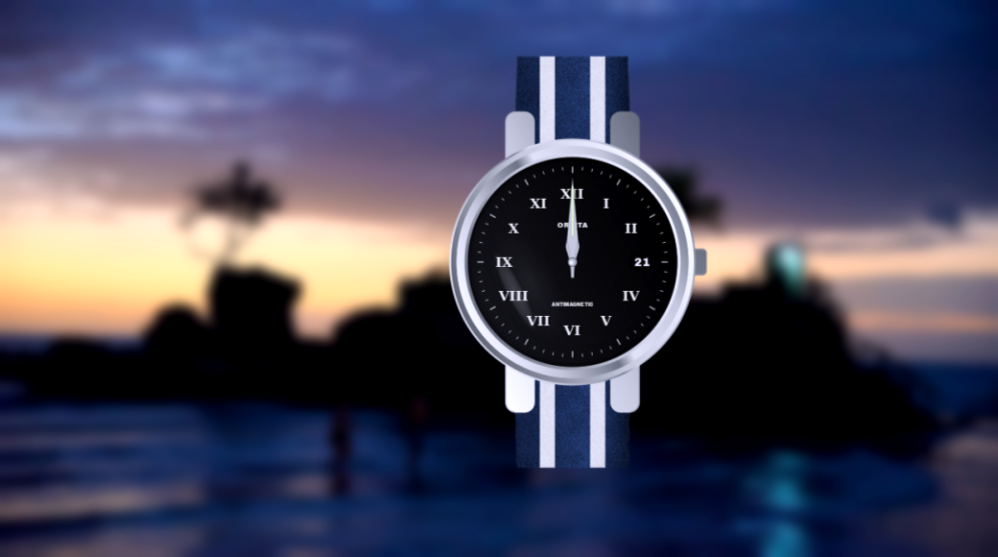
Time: **12:00**
